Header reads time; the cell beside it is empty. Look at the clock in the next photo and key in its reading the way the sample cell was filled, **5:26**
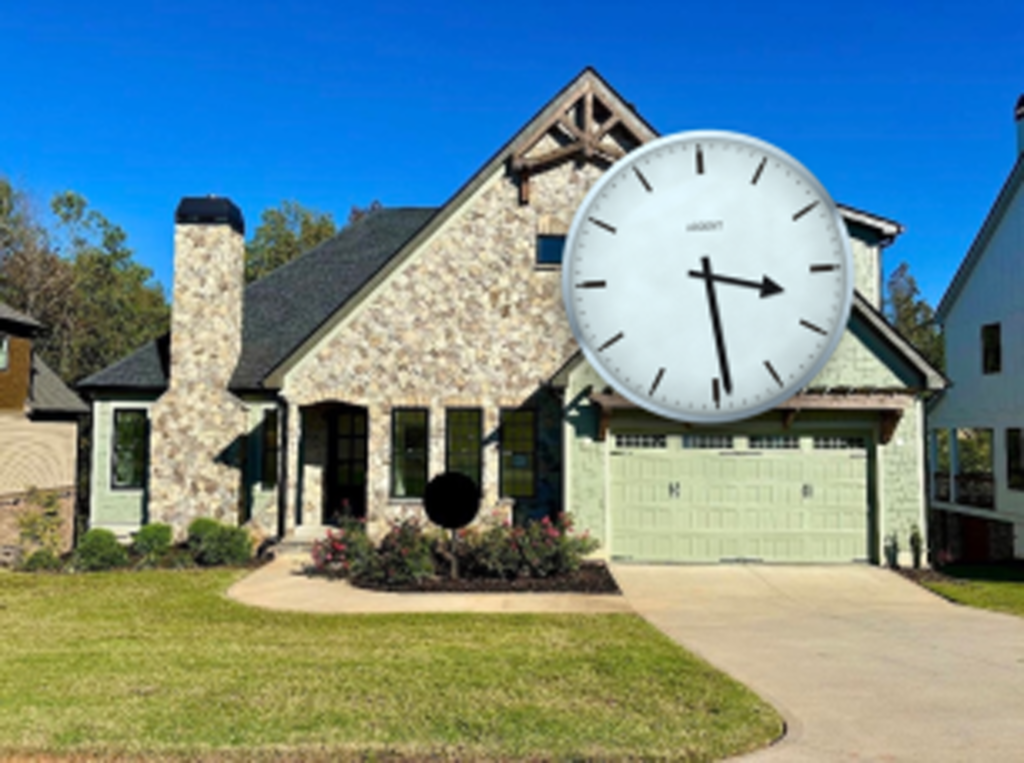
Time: **3:29**
